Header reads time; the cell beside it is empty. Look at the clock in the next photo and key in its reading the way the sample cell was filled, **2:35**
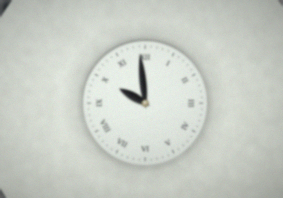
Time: **9:59**
